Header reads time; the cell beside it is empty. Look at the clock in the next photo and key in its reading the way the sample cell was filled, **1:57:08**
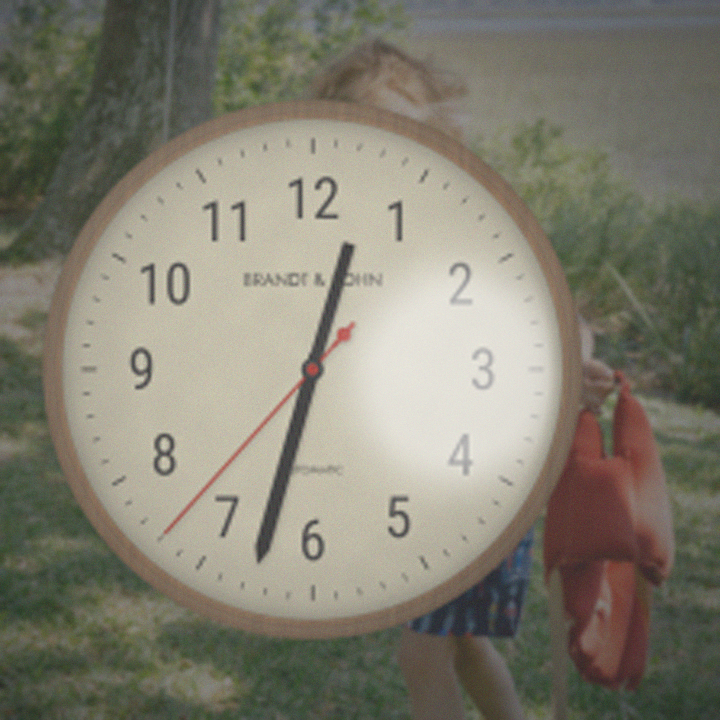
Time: **12:32:37**
